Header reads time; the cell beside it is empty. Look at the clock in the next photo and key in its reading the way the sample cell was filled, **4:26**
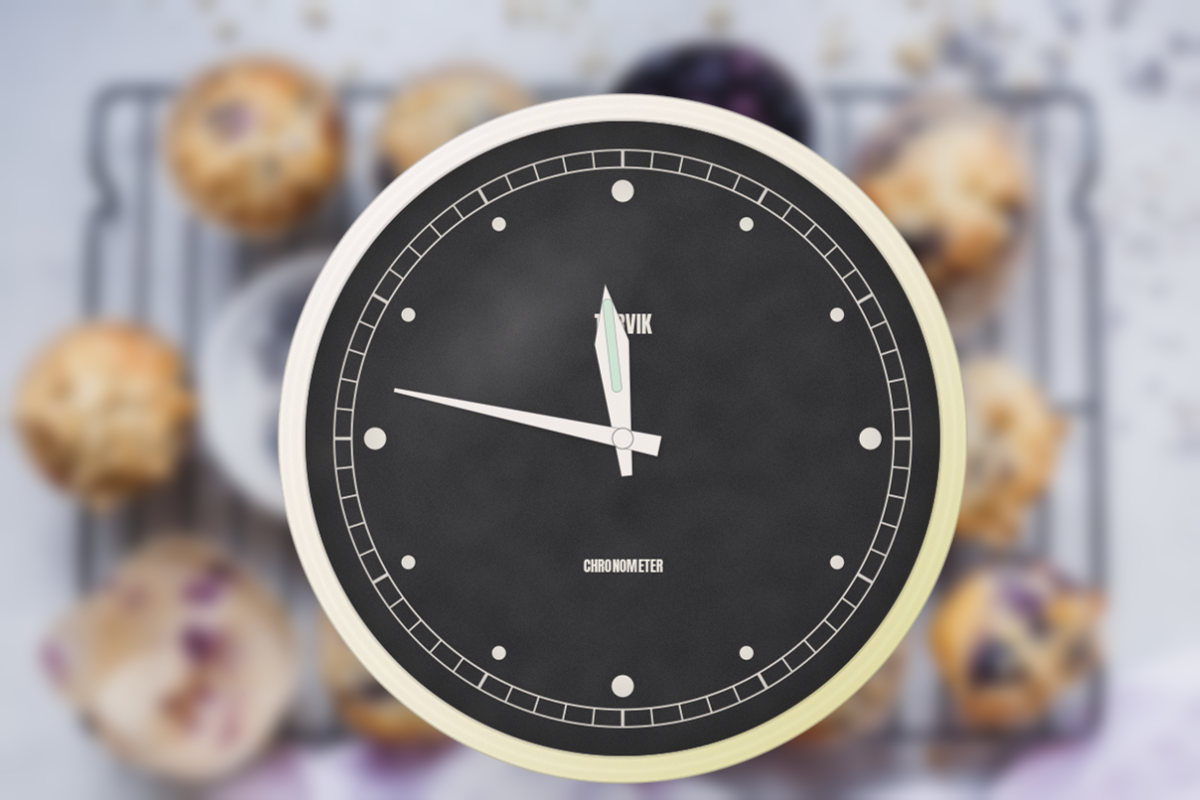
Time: **11:47**
